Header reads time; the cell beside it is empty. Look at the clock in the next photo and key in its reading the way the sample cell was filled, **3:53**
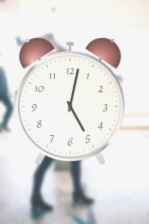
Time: **5:02**
